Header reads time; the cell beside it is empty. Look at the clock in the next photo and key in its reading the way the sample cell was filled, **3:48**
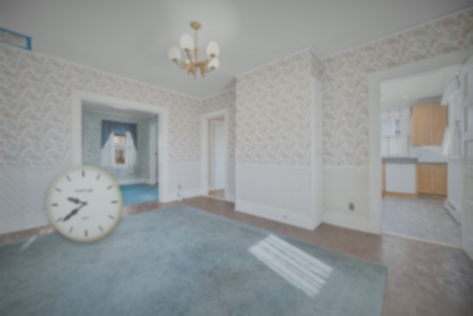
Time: **9:39**
